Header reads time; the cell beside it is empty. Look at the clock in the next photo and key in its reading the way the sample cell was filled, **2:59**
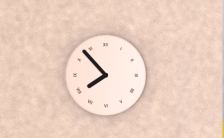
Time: **7:53**
